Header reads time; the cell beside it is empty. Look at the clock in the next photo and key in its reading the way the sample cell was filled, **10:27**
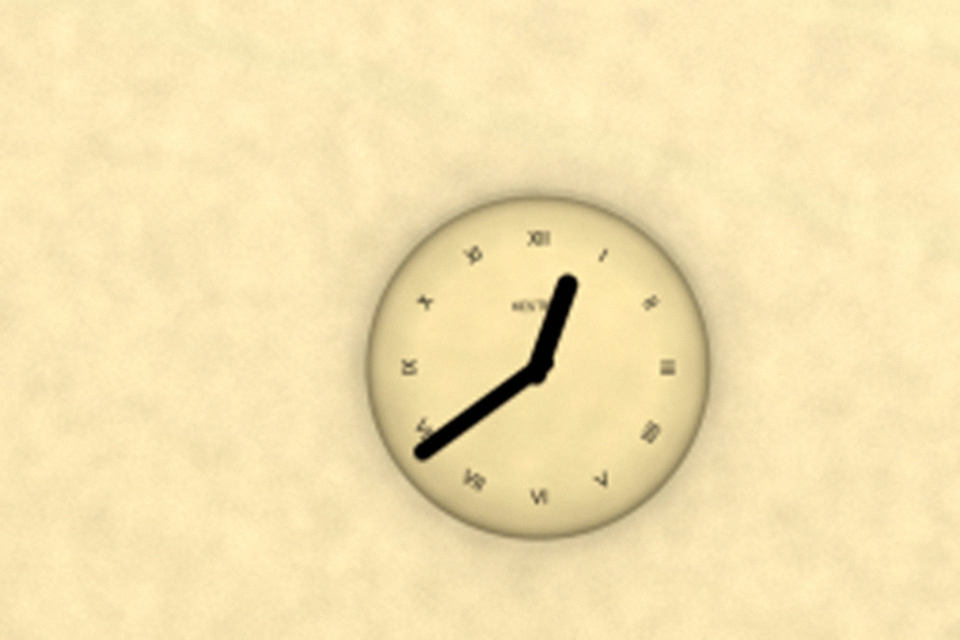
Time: **12:39**
